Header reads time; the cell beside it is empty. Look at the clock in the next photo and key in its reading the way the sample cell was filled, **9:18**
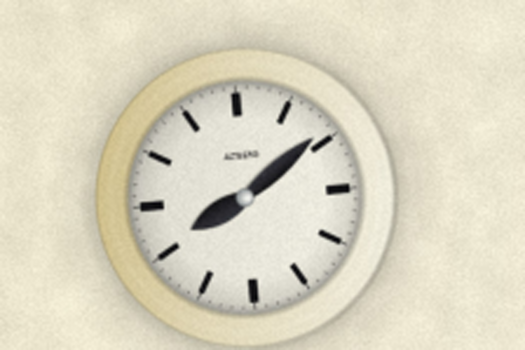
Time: **8:09**
